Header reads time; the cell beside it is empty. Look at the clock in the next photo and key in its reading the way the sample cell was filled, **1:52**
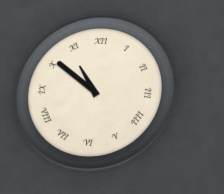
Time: **10:51**
